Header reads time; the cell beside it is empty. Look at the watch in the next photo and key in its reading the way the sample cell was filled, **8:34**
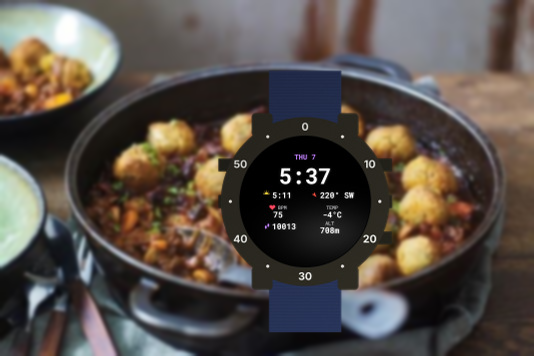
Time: **5:37**
